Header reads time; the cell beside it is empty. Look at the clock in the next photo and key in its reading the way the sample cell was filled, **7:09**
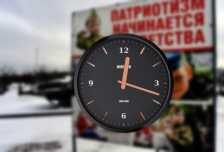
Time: **12:18**
